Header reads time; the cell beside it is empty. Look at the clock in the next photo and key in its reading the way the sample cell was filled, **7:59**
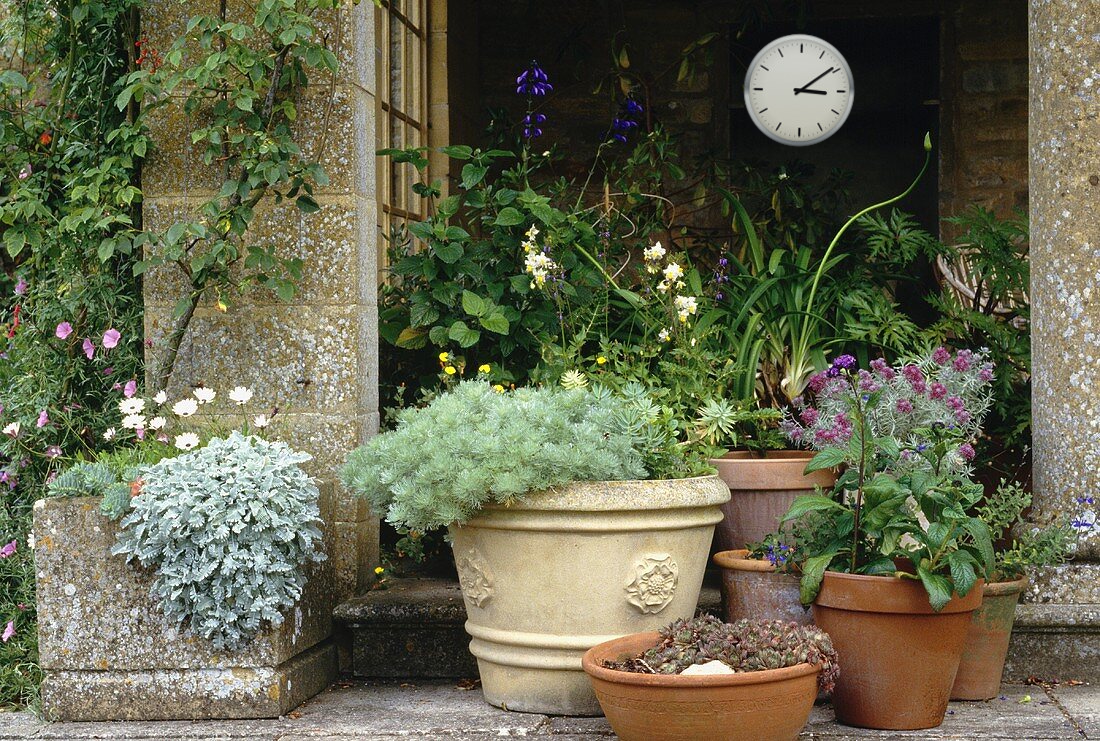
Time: **3:09**
